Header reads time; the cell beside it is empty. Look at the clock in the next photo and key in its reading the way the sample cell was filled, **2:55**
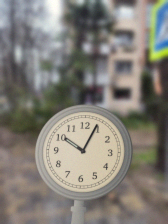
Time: **10:04**
